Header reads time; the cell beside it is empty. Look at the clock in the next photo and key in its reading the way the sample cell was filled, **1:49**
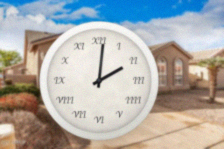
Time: **2:01**
